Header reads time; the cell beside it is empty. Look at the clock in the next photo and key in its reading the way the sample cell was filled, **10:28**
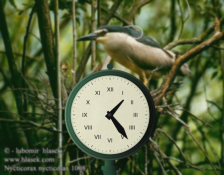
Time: **1:24**
